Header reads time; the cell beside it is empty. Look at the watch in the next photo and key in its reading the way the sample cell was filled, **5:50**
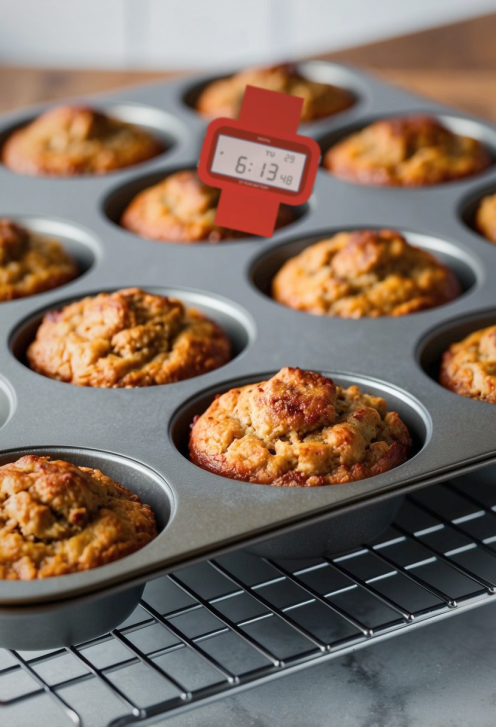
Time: **6:13**
